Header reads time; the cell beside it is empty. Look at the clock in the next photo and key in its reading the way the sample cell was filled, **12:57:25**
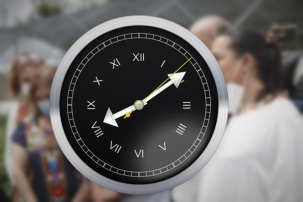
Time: **8:09:08**
